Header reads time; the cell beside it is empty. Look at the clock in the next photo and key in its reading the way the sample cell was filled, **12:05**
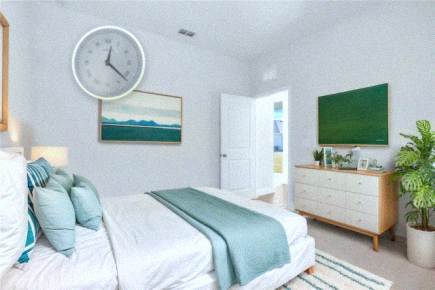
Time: **12:22**
